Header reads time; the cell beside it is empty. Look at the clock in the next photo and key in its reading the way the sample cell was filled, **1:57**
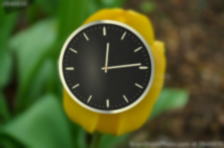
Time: **12:14**
